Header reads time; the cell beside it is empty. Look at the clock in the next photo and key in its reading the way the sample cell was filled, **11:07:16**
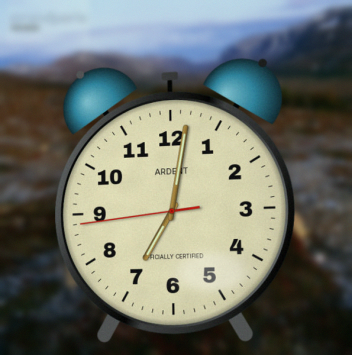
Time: **7:01:44**
